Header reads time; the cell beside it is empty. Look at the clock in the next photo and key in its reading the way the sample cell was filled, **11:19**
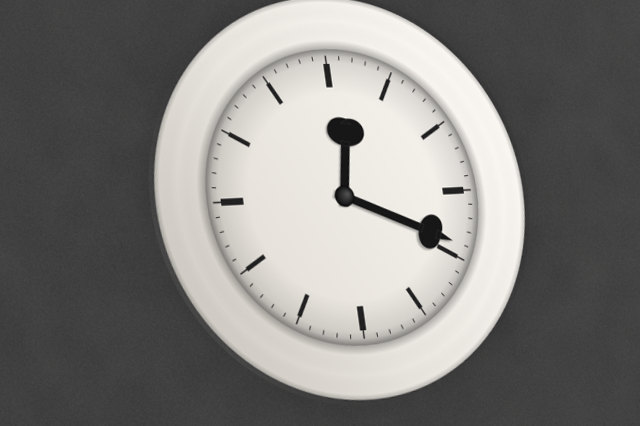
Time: **12:19**
